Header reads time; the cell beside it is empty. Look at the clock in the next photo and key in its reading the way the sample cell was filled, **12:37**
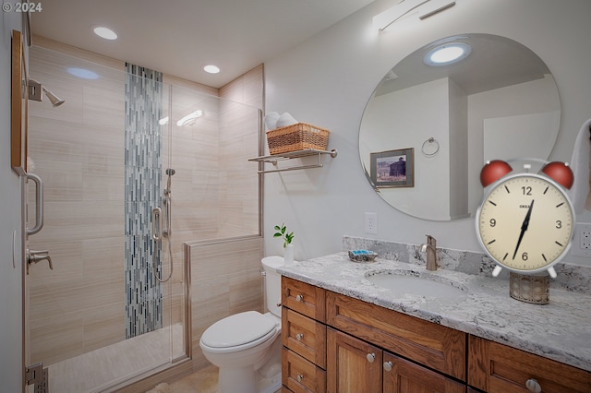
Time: **12:33**
